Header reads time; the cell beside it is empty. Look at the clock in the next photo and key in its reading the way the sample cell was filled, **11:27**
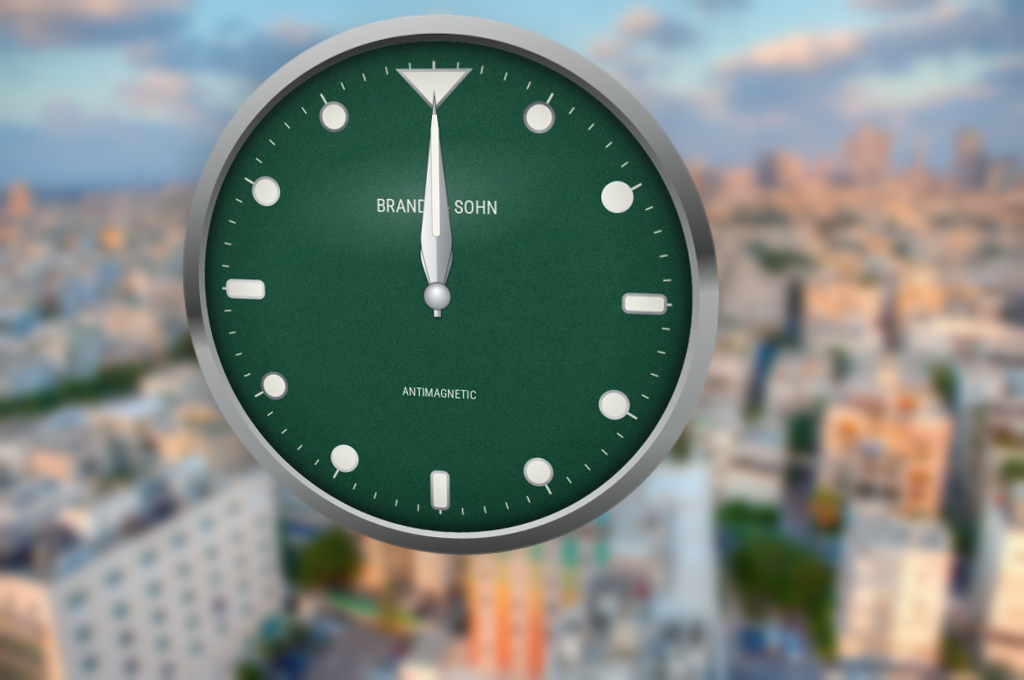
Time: **12:00**
